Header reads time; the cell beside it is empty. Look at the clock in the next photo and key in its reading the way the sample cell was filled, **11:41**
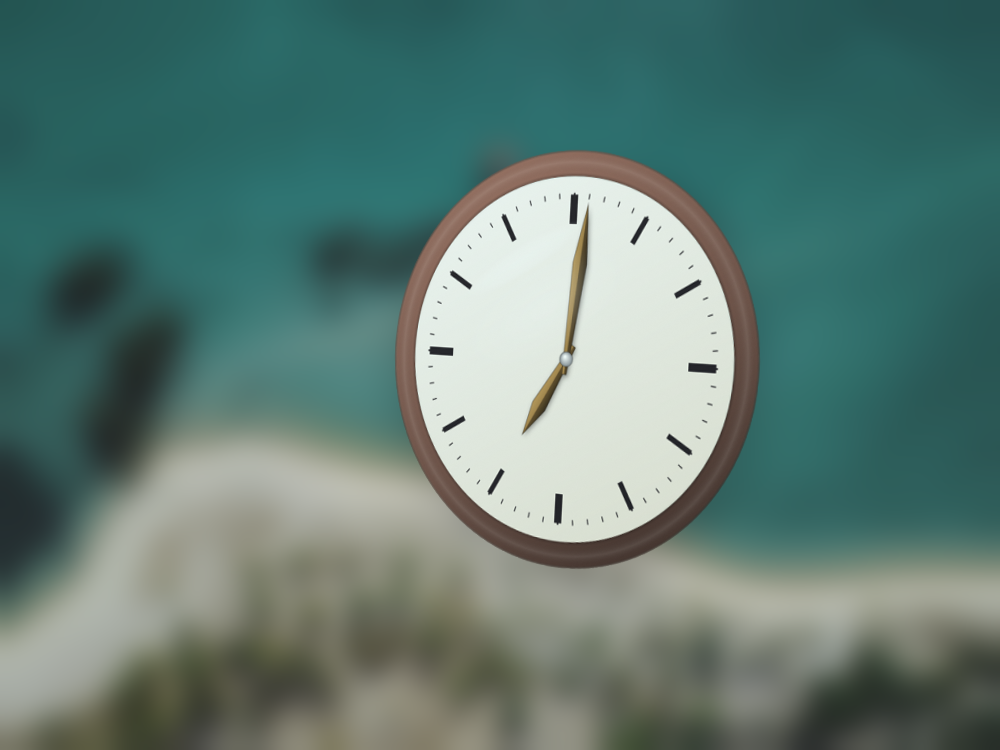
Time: **7:01**
